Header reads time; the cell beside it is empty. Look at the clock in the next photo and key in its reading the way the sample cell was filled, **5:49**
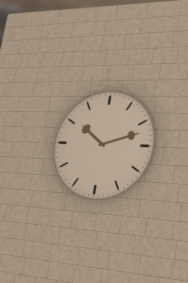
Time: **10:12**
